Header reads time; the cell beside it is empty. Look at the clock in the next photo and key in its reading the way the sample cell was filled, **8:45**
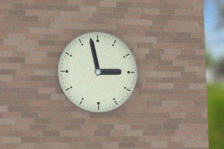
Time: **2:58**
